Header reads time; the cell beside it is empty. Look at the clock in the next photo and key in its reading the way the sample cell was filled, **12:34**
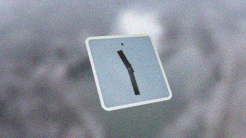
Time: **11:30**
